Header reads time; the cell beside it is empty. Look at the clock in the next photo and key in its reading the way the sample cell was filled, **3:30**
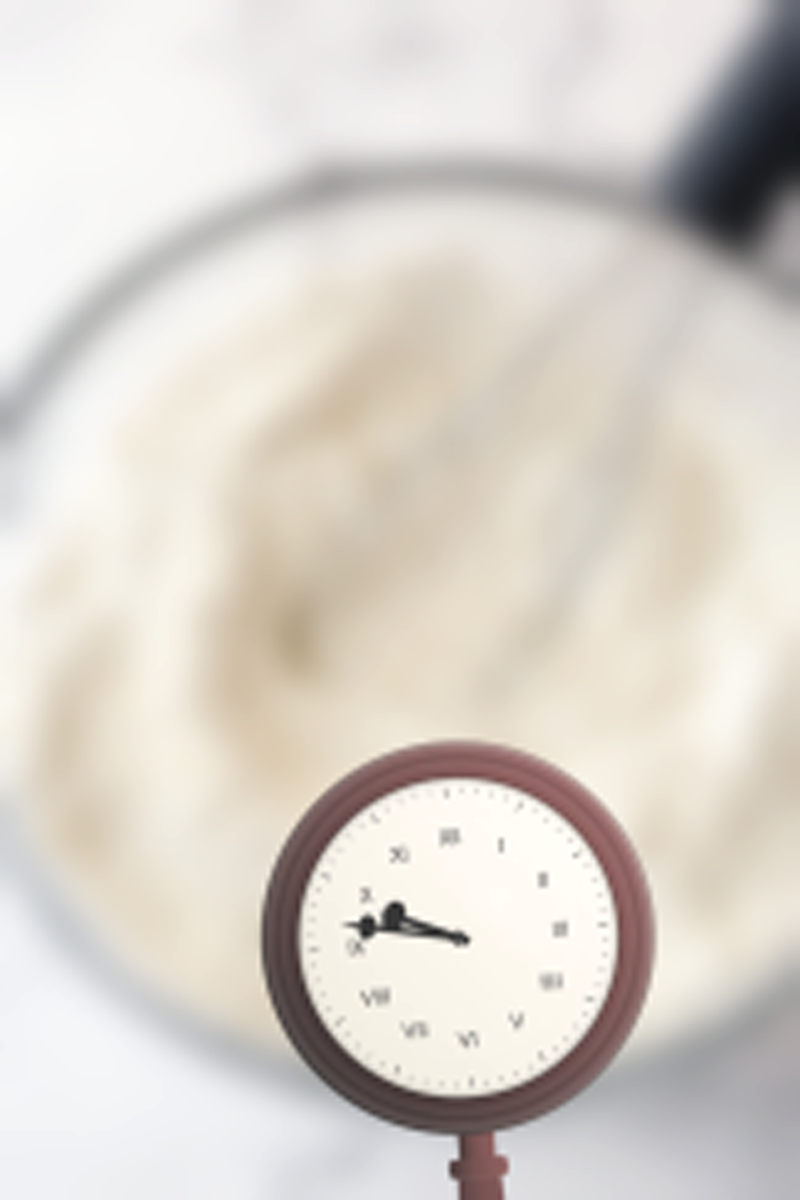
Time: **9:47**
